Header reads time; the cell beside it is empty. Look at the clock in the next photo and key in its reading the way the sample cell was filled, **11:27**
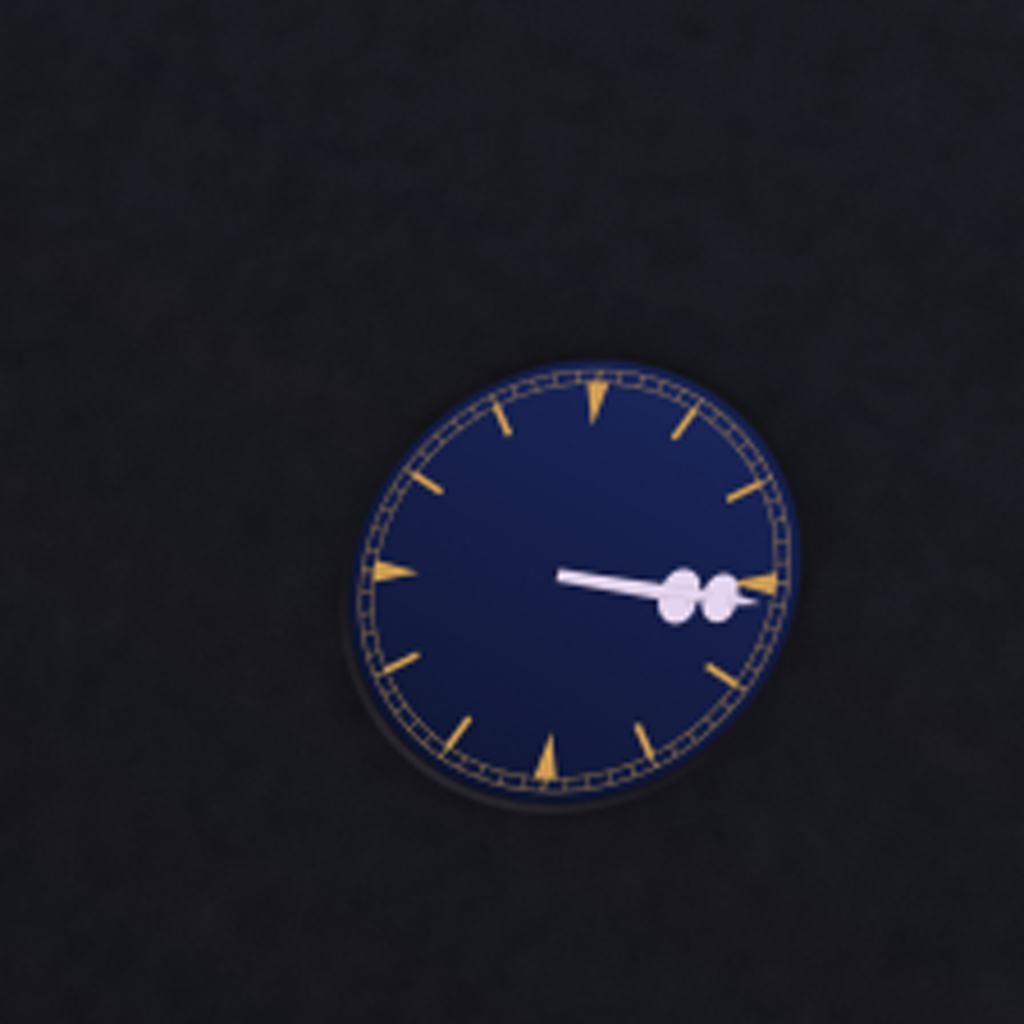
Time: **3:16**
